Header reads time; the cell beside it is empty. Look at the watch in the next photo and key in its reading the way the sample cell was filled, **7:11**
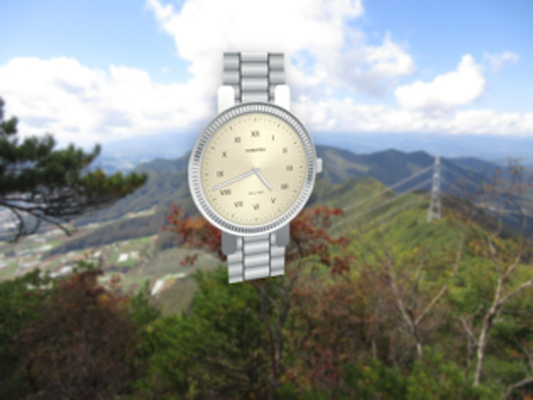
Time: **4:42**
